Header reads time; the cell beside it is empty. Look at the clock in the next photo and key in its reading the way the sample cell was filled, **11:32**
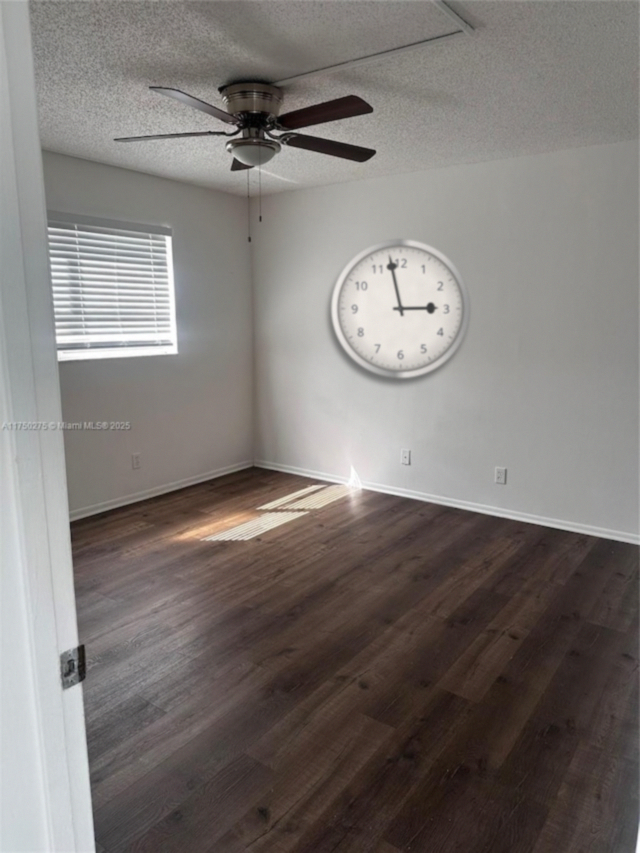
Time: **2:58**
